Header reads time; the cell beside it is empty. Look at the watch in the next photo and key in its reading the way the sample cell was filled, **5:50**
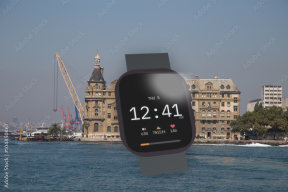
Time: **12:41**
